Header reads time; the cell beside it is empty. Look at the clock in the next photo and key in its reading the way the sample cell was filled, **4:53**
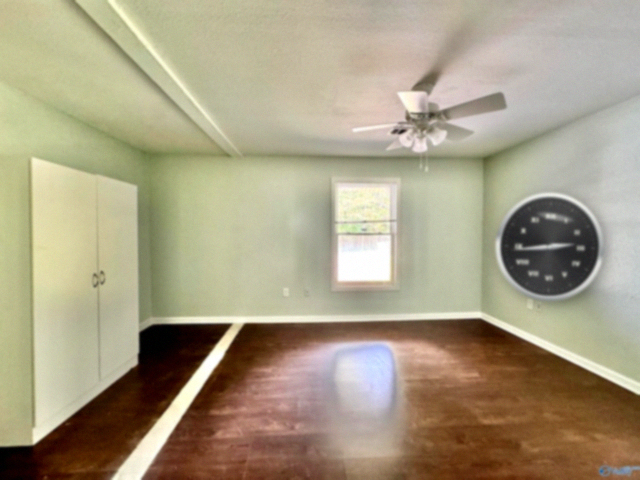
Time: **2:44**
